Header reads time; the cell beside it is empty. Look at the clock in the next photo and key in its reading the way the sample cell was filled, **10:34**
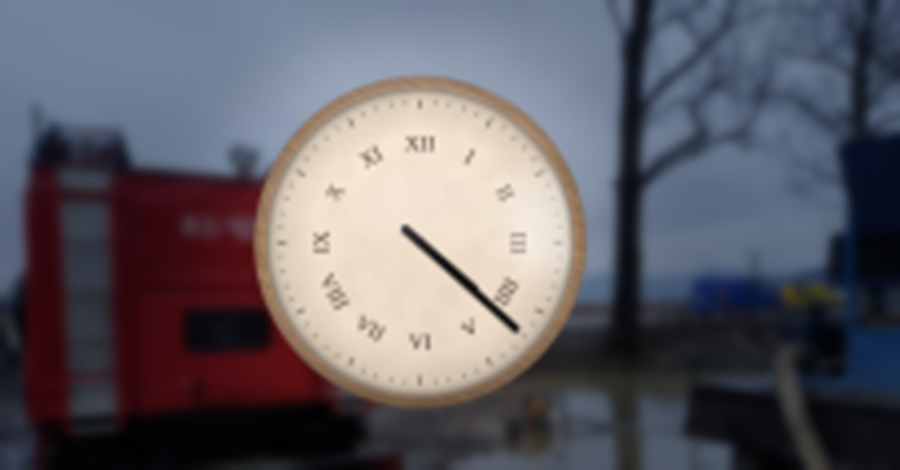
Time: **4:22**
